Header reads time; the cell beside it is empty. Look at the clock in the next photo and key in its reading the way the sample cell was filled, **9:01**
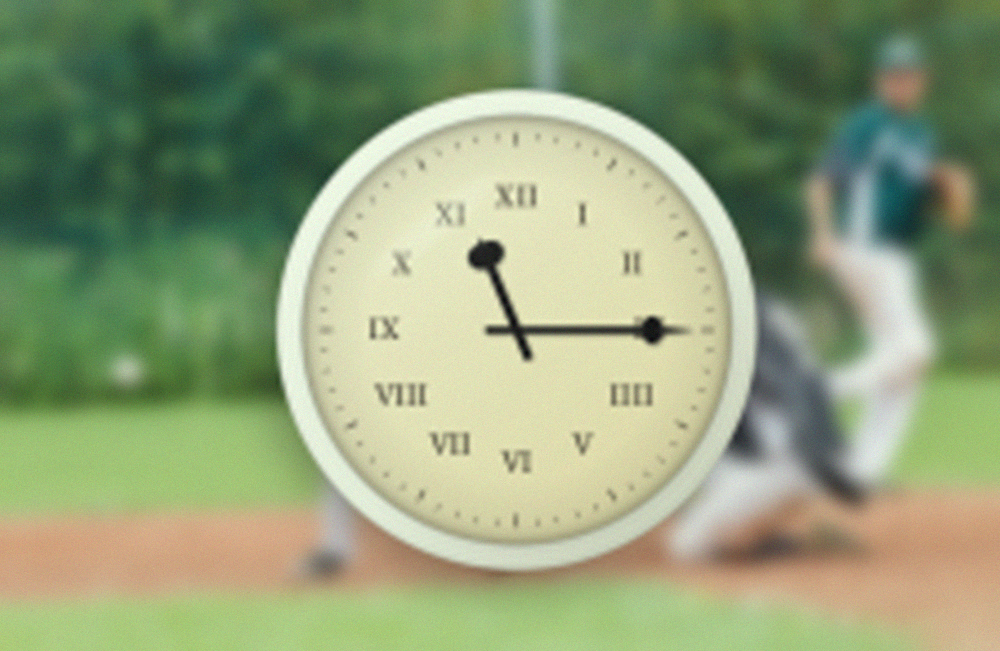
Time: **11:15**
